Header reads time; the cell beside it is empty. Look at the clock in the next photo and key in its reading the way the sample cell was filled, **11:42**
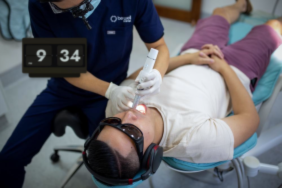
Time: **9:34**
